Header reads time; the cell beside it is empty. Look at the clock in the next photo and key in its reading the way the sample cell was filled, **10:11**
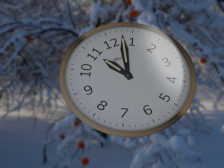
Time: **11:03**
